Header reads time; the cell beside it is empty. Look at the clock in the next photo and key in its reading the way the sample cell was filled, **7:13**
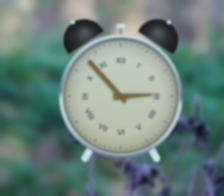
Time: **2:53**
